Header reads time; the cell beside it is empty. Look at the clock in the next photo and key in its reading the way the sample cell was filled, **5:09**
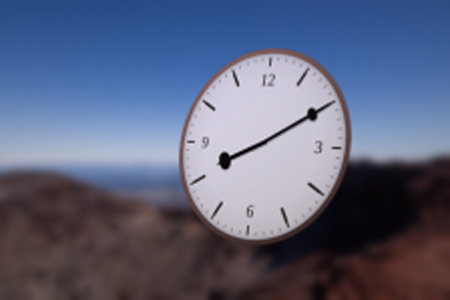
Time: **8:10**
